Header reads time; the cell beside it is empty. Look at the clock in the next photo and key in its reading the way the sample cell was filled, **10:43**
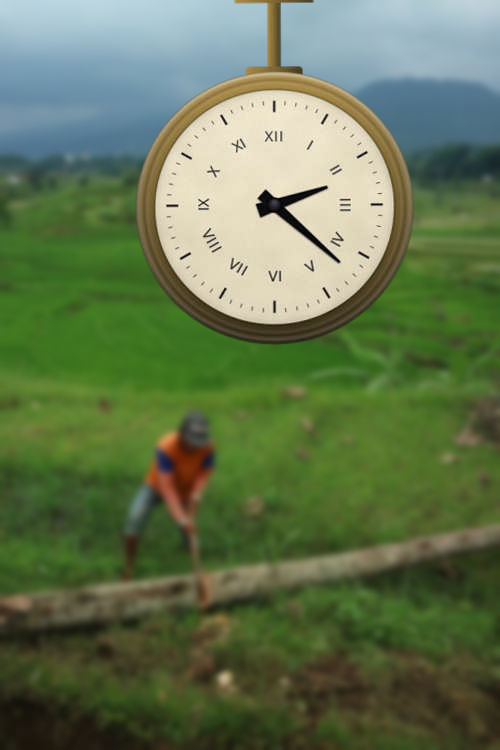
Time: **2:22**
